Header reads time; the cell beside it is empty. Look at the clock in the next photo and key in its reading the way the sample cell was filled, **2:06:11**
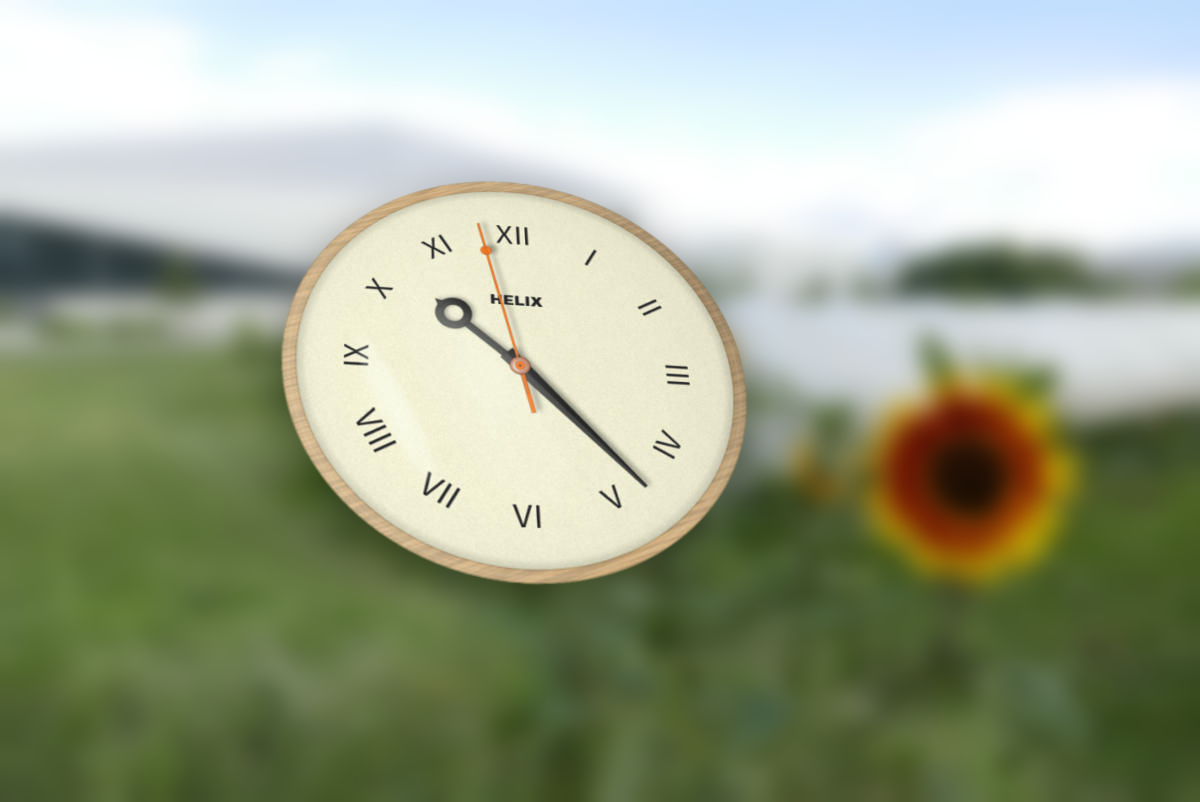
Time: **10:22:58**
